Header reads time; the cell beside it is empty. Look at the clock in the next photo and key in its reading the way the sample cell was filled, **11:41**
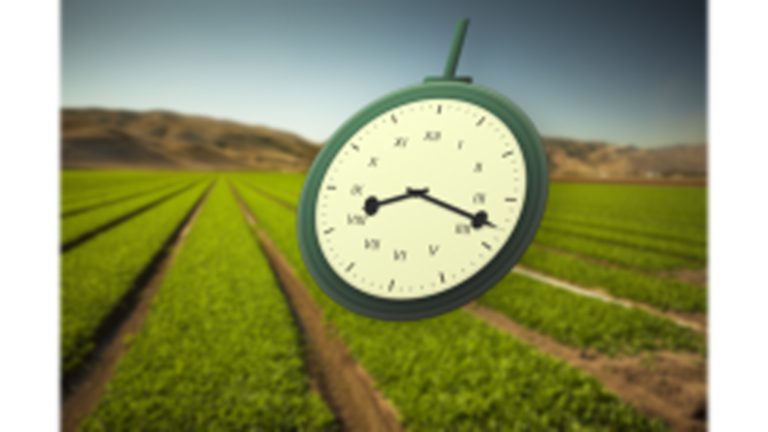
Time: **8:18**
